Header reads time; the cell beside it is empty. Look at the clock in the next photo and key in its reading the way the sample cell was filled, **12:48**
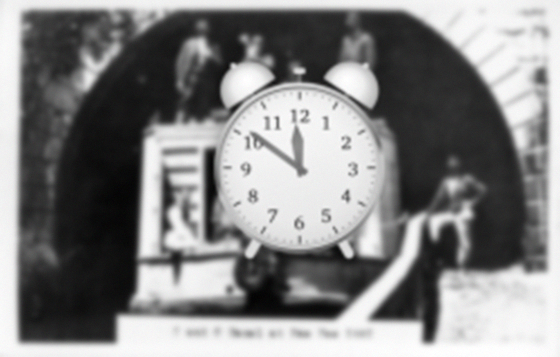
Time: **11:51**
